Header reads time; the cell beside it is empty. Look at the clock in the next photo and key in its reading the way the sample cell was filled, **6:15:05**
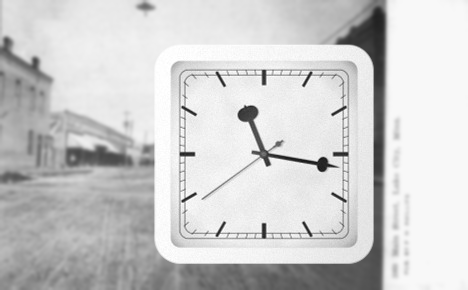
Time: **11:16:39**
